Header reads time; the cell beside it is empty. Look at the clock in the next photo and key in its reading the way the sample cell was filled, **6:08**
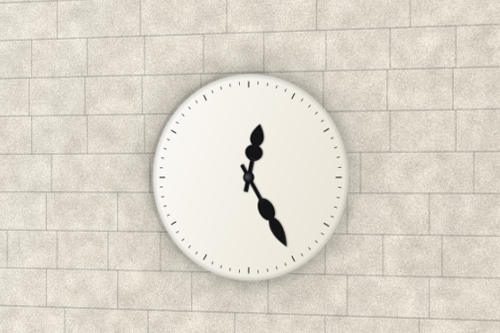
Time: **12:25**
